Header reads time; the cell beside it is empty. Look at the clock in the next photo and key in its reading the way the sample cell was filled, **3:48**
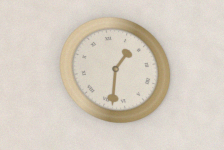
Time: **1:33**
